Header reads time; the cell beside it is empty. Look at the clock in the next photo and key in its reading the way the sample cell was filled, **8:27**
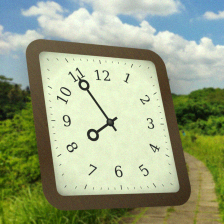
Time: **7:55**
